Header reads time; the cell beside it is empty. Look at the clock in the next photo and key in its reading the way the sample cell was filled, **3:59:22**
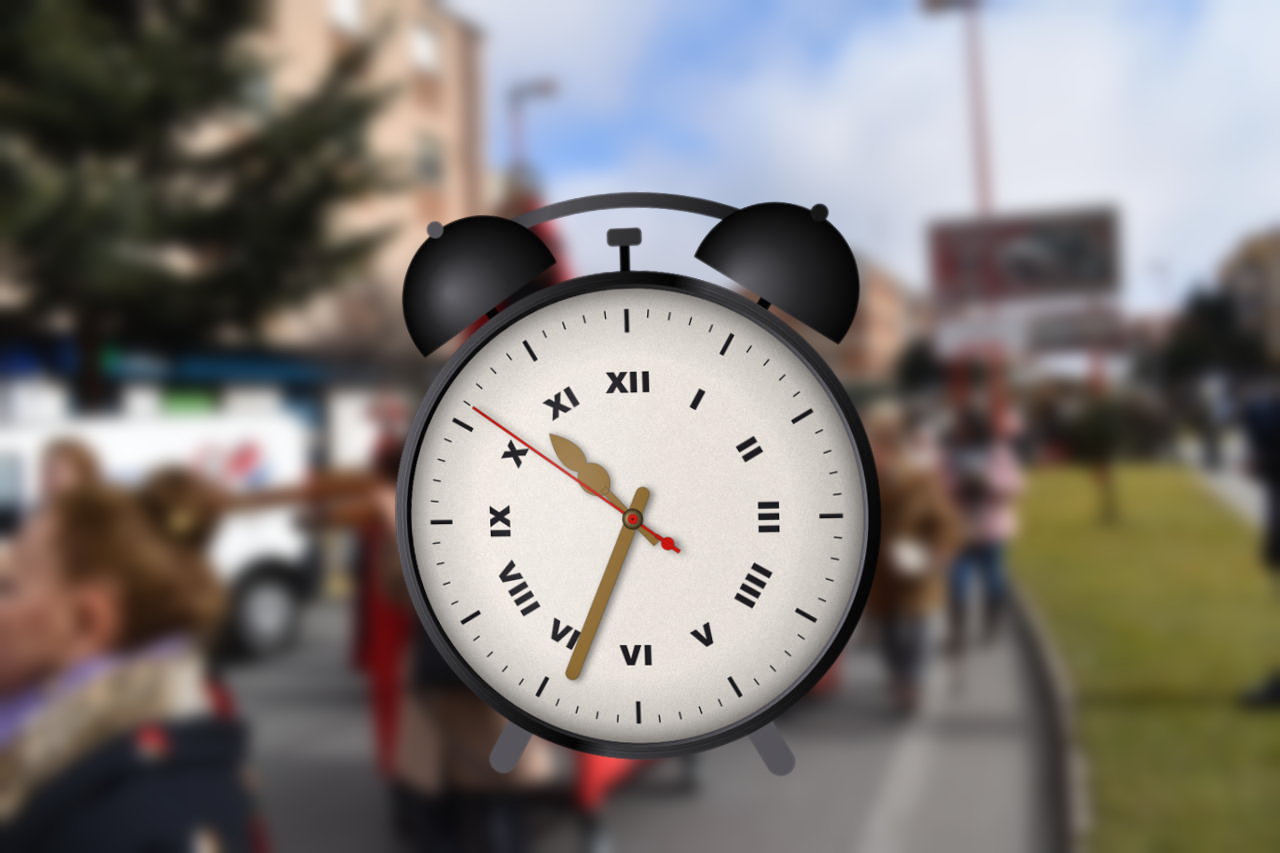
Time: **10:33:51**
